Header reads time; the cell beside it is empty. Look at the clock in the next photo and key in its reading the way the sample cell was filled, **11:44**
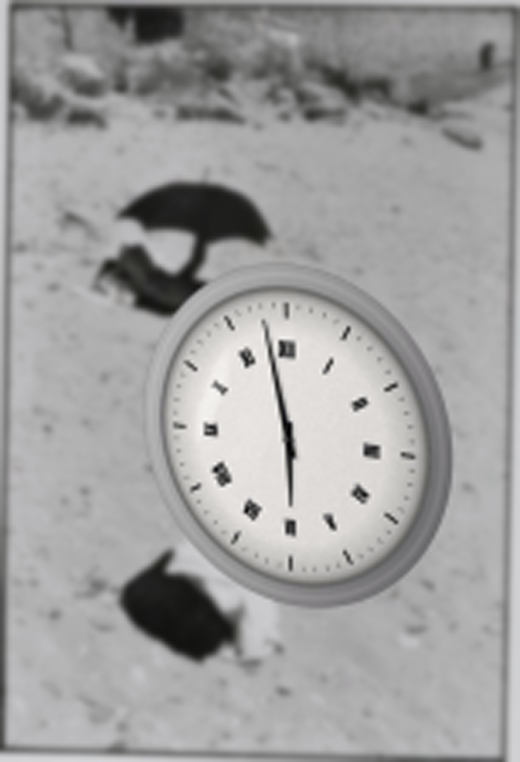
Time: **5:58**
